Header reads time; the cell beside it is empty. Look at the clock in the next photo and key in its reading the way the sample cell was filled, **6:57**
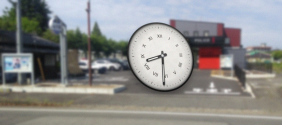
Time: **8:31**
